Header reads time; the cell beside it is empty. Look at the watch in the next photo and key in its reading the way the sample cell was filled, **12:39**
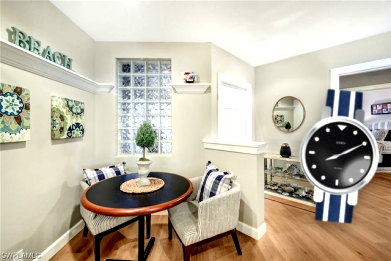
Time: **8:10**
